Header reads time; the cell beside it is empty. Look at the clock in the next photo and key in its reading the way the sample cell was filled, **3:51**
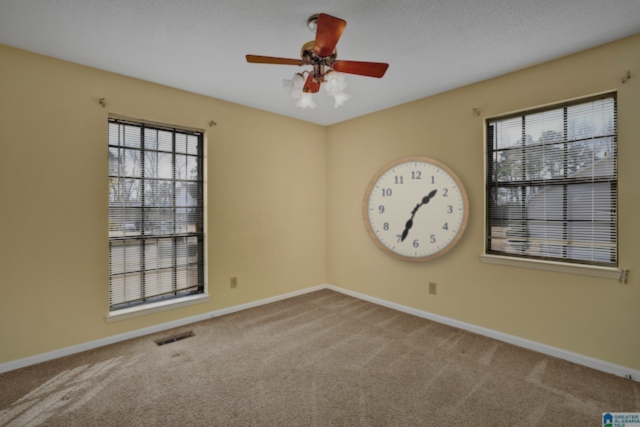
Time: **1:34**
